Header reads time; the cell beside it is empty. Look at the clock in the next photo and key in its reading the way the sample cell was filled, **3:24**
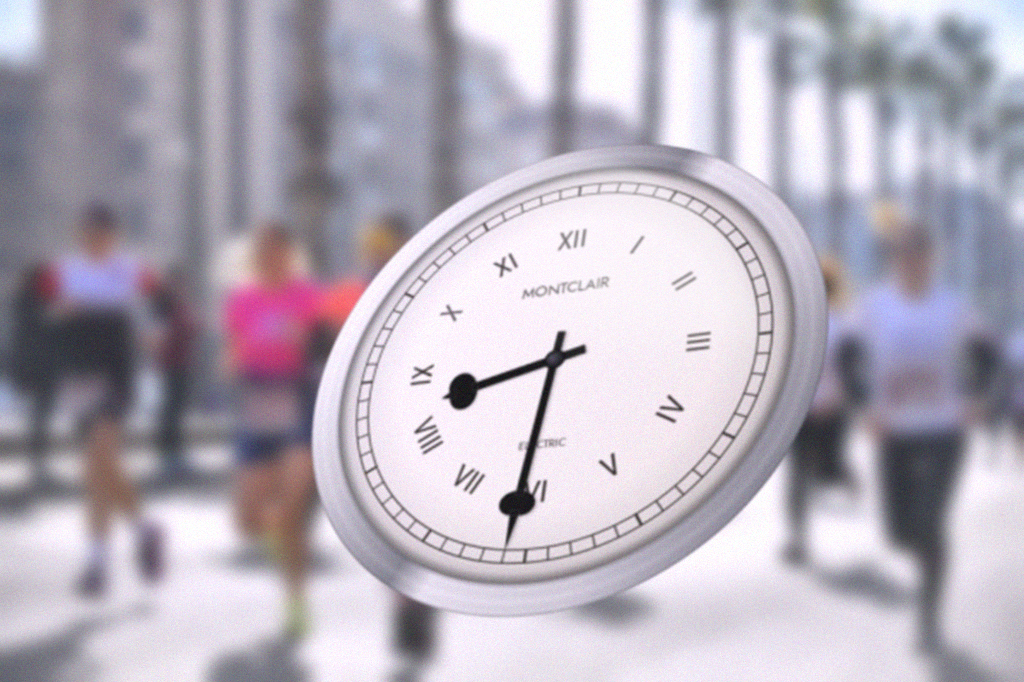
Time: **8:31**
